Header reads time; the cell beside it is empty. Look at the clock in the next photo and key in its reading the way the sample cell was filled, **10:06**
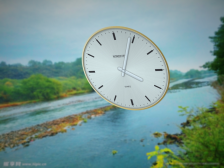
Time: **4:04**
